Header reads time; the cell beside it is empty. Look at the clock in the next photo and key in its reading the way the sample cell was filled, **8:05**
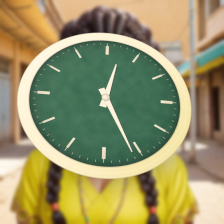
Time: **12:26**
